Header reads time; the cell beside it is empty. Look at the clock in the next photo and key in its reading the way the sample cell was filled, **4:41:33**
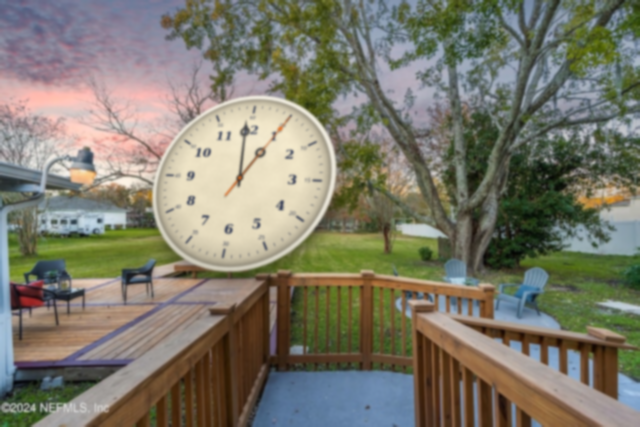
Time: **12:59:05**
